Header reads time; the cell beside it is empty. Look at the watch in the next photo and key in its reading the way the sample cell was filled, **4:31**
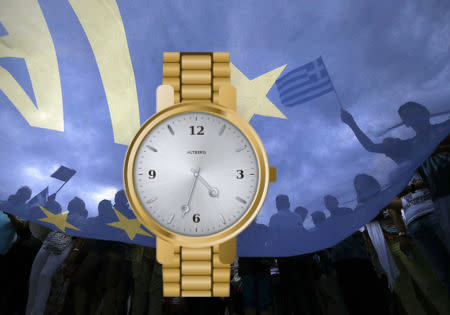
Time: **4:33**
